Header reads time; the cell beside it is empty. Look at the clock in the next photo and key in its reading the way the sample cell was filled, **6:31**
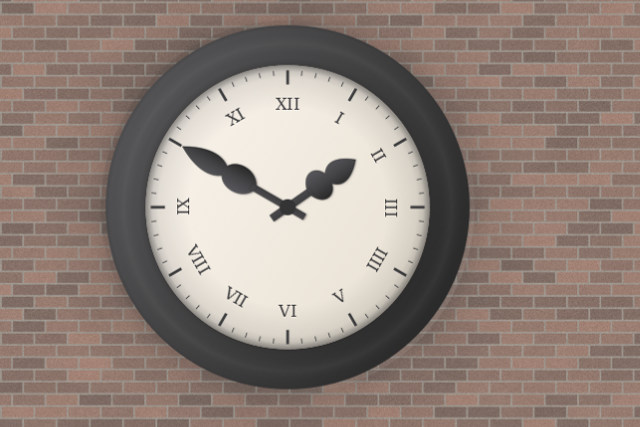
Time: **1:50**
